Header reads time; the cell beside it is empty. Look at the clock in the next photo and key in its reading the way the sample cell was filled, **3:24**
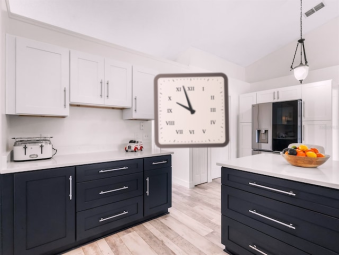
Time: **9:57**
